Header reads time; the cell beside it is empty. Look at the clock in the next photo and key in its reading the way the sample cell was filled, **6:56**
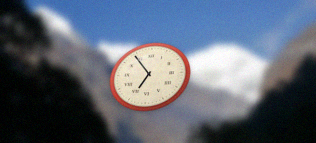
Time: **6:54**
